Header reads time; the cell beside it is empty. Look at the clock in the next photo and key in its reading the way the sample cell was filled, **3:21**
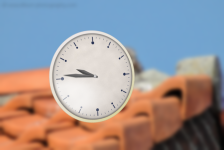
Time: **9:46**
